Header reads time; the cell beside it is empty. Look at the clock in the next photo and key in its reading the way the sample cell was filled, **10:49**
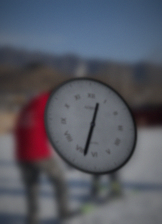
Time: **12:33**
